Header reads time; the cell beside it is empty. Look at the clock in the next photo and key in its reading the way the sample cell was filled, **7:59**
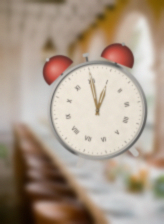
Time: **1:00**
